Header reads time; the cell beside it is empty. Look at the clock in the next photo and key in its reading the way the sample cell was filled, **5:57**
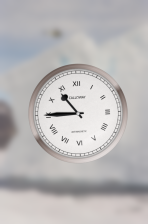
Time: **10:45**
